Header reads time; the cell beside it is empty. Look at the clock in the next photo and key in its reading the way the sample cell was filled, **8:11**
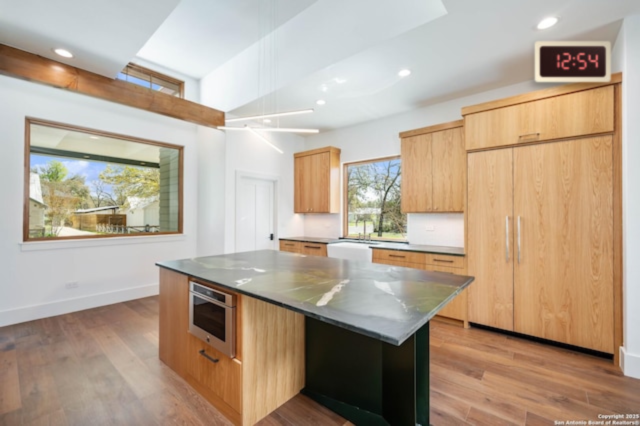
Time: **12:54**
